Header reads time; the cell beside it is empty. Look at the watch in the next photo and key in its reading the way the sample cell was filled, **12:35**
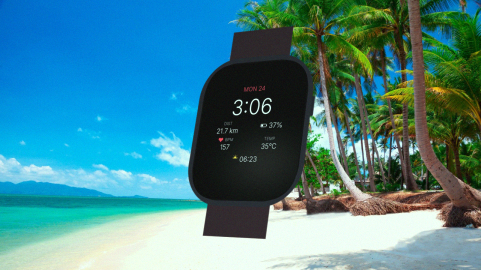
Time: **3:06**
